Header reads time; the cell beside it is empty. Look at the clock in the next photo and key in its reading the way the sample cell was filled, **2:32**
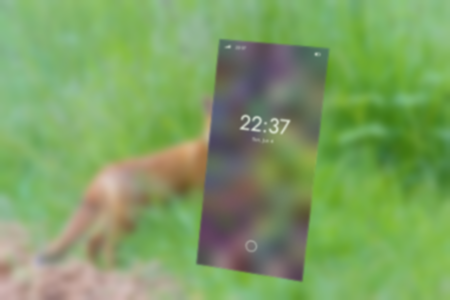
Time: **22:37**
